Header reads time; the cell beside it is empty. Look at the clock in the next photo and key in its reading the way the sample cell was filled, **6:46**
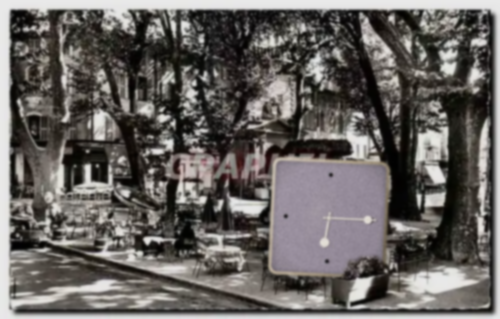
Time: **6:15**
